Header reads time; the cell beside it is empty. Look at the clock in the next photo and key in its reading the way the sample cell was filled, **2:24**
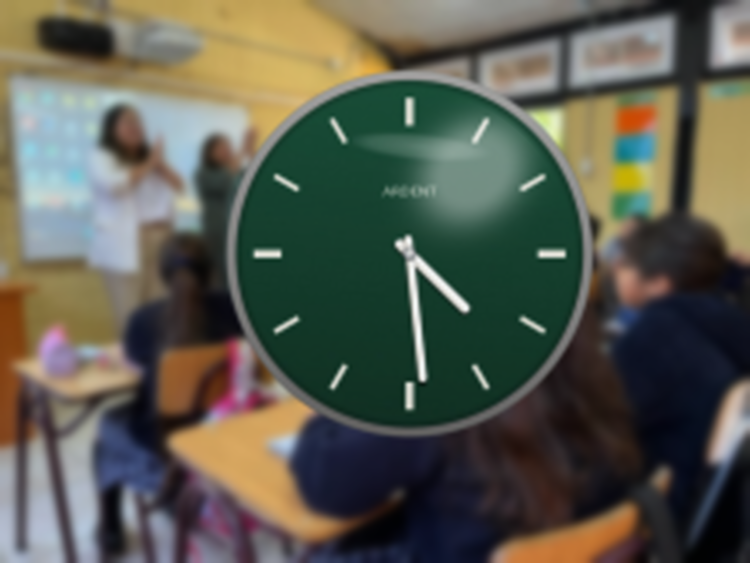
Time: **4:29**
